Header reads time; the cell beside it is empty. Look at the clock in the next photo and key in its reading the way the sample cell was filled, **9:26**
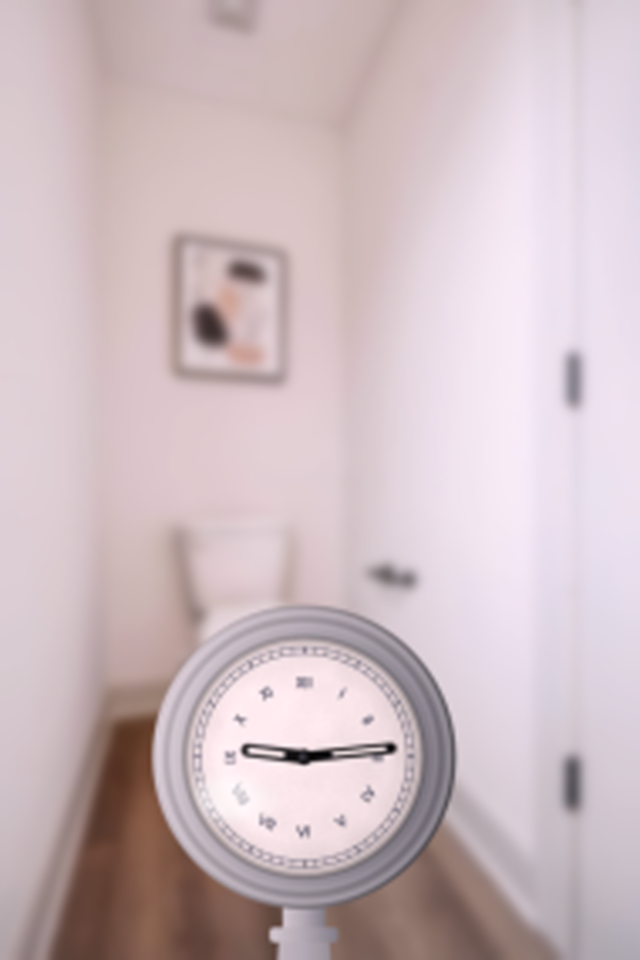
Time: **9:14**
